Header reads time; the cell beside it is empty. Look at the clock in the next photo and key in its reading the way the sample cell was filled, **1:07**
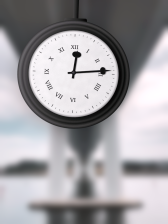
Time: **12:14**
